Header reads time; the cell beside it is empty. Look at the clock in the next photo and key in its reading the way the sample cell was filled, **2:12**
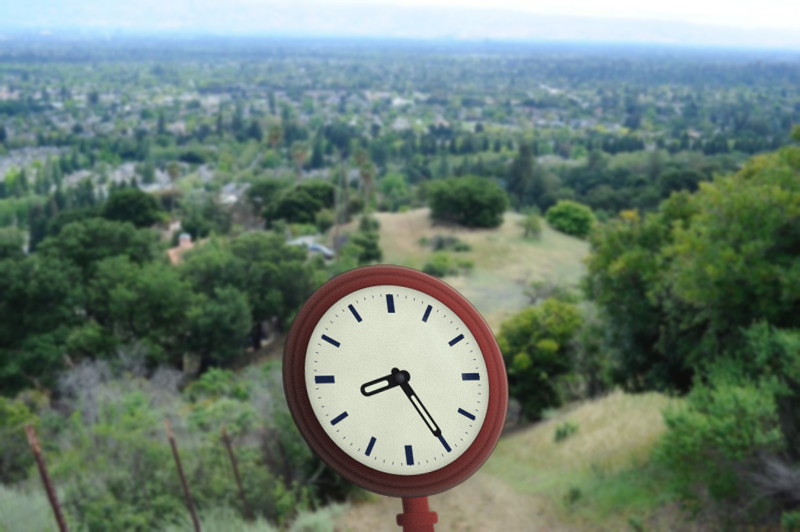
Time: **8:25**
